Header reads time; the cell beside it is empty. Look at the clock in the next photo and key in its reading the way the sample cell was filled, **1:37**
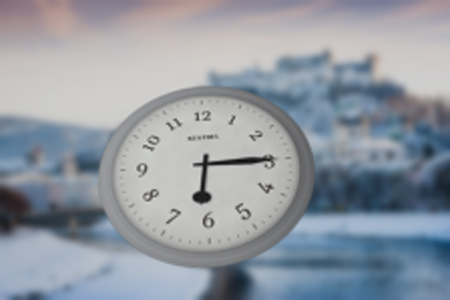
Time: **6:15**
